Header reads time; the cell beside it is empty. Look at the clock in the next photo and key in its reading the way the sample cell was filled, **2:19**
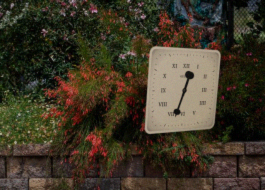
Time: **12:33**
